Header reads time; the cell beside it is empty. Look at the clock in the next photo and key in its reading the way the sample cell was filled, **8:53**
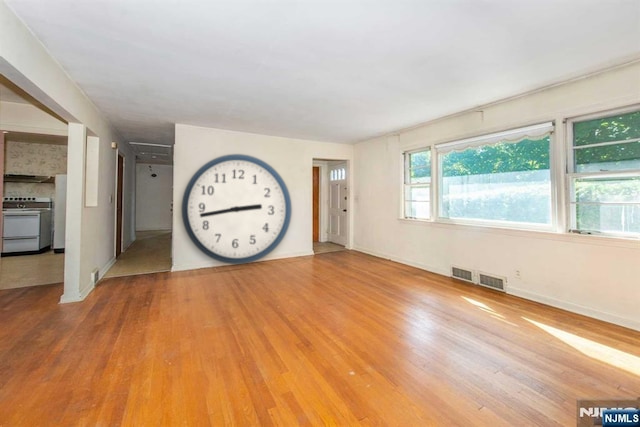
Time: **2:43**
